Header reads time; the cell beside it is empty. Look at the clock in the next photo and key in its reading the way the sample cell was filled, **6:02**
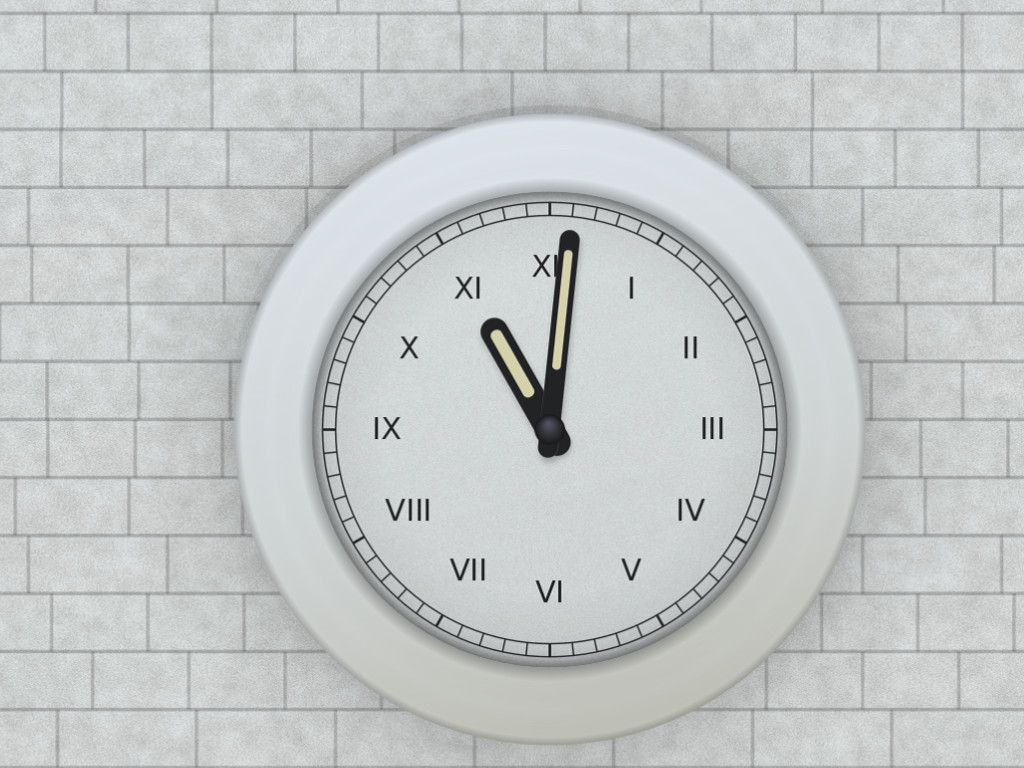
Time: **11:01**
